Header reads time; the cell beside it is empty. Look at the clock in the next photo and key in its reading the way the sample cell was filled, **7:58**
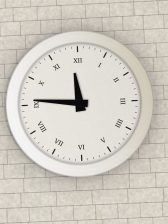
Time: **11:46**
